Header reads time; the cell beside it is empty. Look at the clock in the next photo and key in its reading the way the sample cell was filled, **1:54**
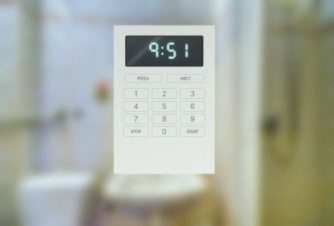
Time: **9:51**
